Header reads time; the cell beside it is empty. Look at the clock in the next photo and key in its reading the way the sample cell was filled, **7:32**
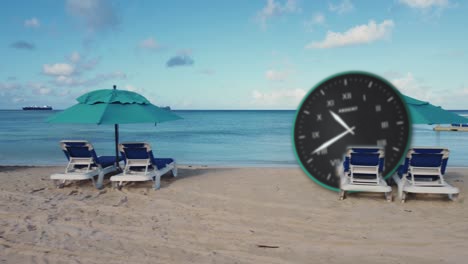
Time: **10:41**
